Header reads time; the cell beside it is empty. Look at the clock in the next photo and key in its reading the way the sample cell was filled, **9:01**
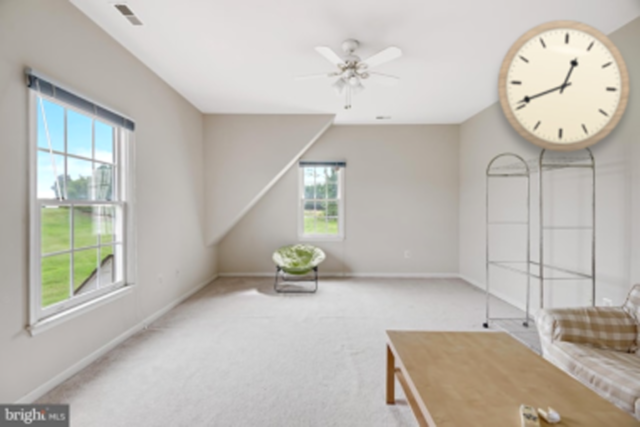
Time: **12:41**
